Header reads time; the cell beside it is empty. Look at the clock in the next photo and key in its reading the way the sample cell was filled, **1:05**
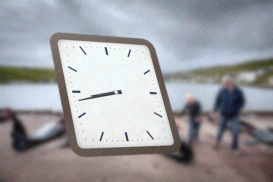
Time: **8:43**
